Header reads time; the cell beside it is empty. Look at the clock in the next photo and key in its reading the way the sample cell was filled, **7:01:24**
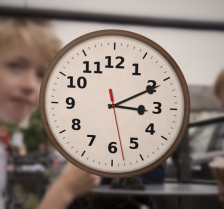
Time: **3:10:28**
